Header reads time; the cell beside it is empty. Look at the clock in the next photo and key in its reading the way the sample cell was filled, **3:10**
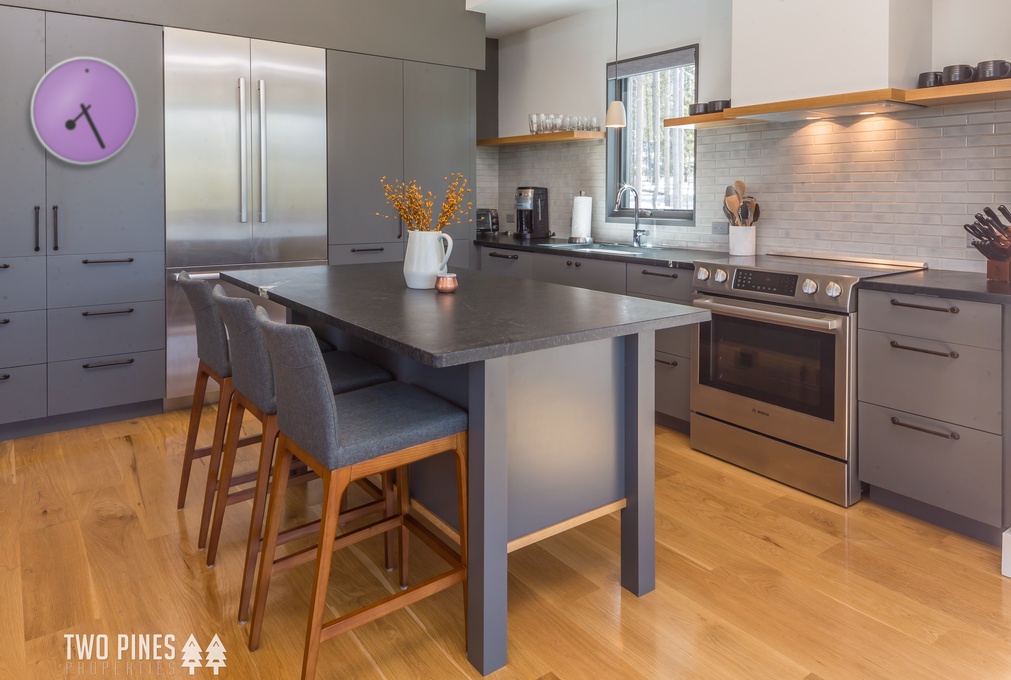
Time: **7:25**
